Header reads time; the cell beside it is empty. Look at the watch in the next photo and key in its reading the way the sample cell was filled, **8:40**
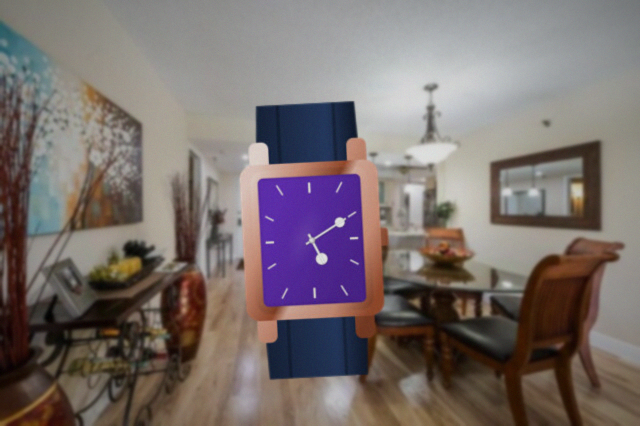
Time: **5:10**
